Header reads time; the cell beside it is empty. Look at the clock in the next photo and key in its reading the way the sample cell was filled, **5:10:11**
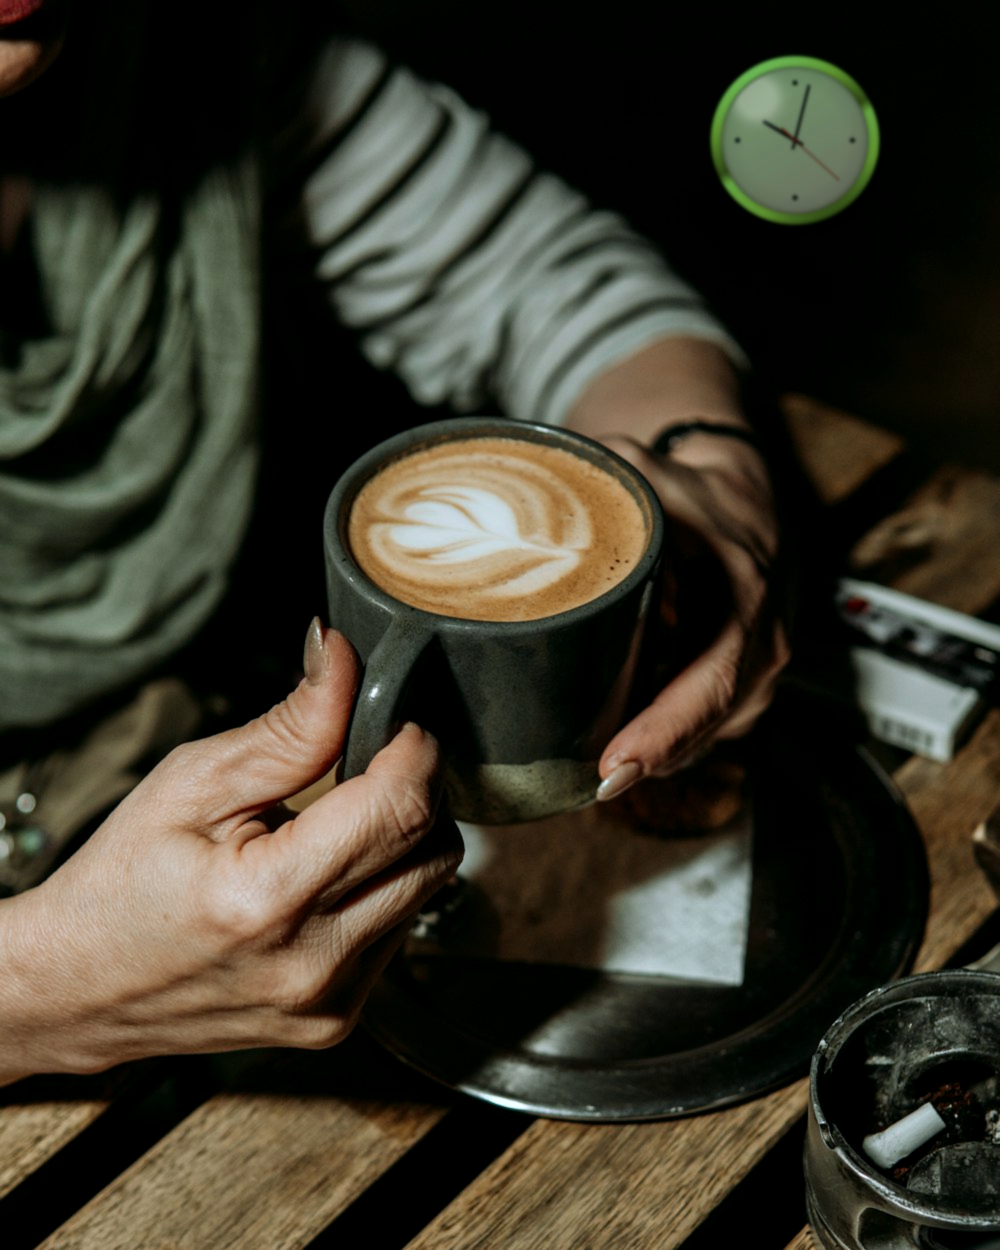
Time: **10:02:22**
